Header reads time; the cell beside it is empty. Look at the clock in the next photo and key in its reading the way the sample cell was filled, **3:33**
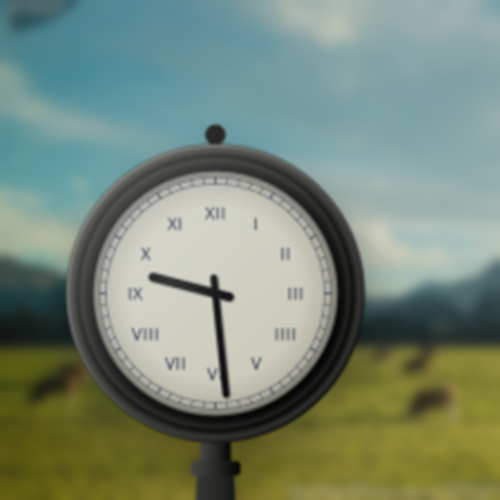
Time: **9:29**
